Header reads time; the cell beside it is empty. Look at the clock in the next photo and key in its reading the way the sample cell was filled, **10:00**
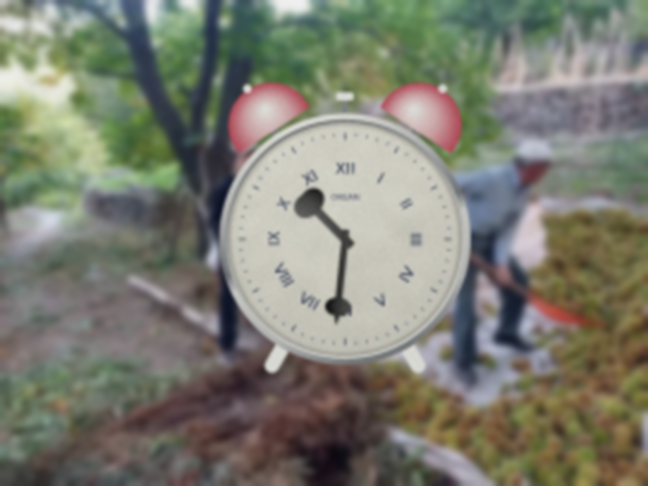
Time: **10:31**
